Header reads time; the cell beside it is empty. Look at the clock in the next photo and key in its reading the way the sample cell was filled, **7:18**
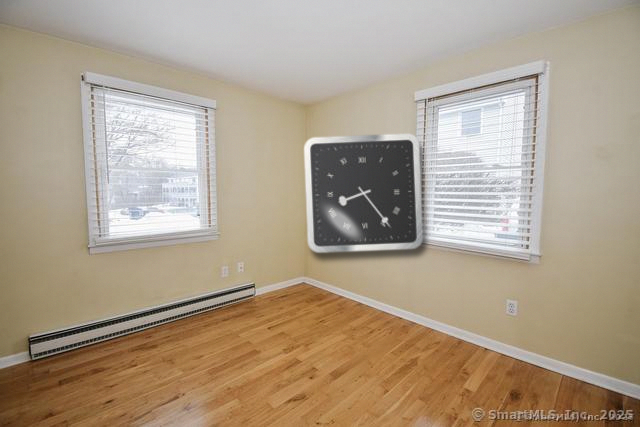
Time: **8:24**
